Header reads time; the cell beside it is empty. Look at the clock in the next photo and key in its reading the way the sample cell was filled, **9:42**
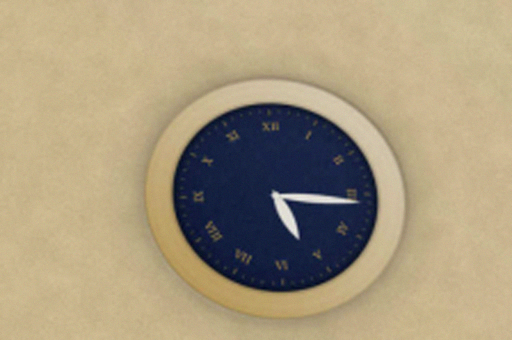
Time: **5:16**
